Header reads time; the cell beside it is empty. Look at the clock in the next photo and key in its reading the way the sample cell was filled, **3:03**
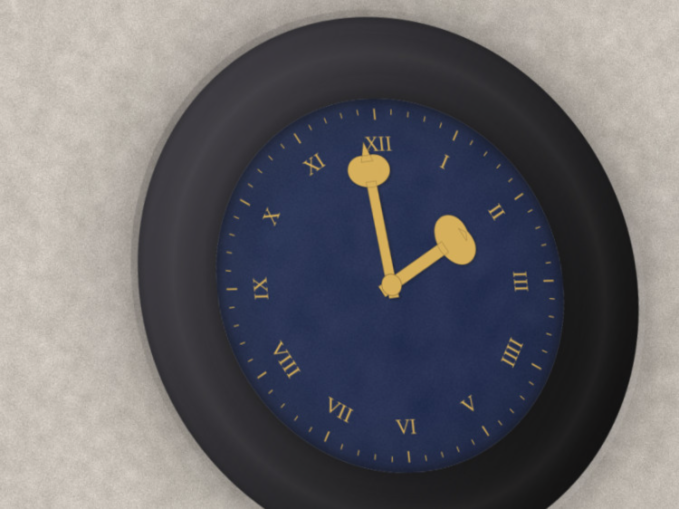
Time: **1:59**
